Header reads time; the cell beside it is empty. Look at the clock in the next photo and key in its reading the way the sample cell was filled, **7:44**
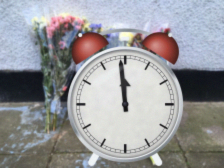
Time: **11:59**
